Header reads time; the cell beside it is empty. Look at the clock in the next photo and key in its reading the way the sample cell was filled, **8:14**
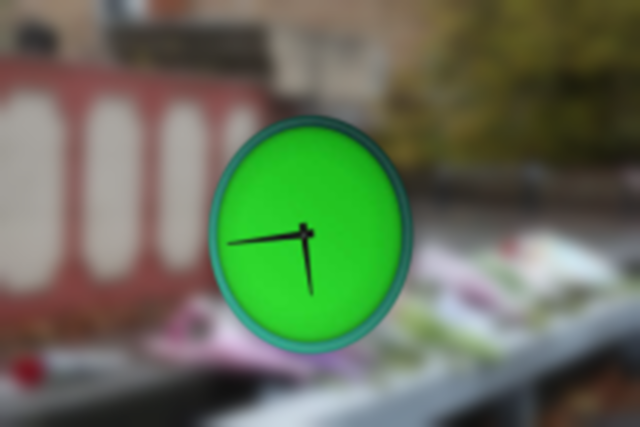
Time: **5:44**
